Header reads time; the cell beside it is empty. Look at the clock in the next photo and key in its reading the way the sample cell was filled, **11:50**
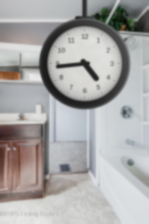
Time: **4:44**
